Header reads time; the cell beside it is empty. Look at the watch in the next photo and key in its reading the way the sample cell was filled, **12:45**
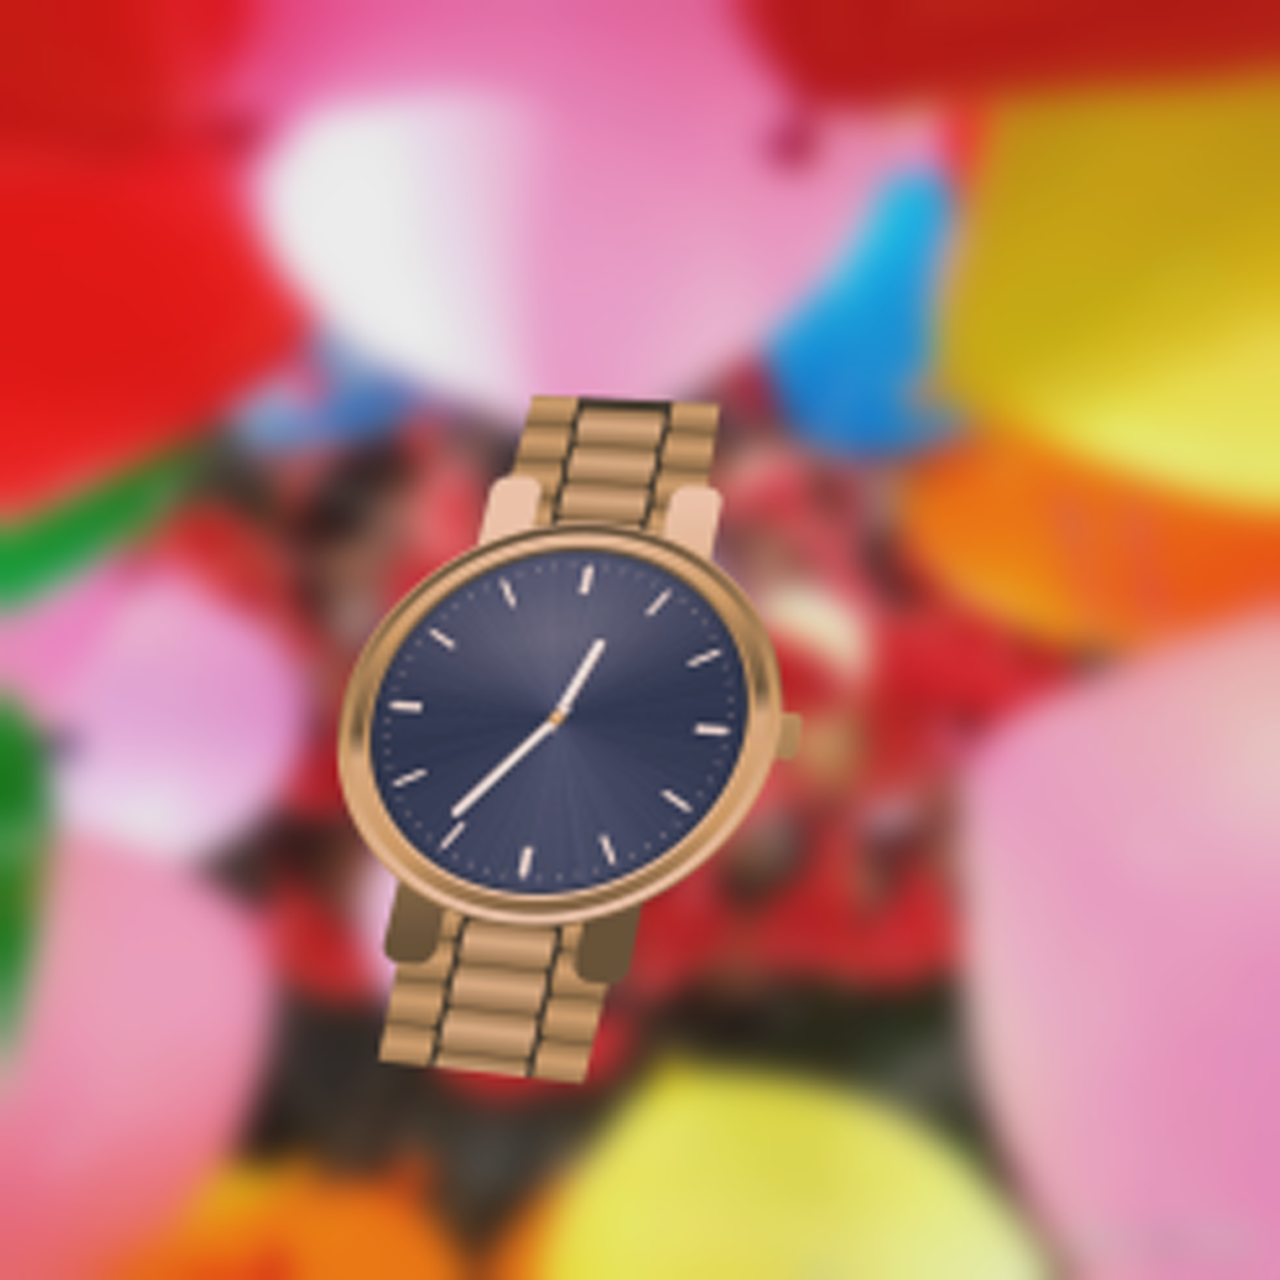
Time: **12:36**
